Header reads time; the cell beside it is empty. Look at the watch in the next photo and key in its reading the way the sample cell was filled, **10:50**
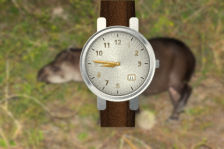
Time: **8:46**
